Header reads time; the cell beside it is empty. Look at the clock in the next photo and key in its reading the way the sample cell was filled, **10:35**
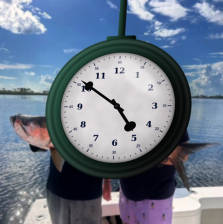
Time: **4:51**
